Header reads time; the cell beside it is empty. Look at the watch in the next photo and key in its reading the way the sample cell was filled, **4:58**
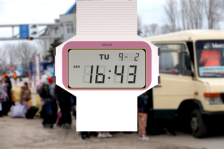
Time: **16:43**
